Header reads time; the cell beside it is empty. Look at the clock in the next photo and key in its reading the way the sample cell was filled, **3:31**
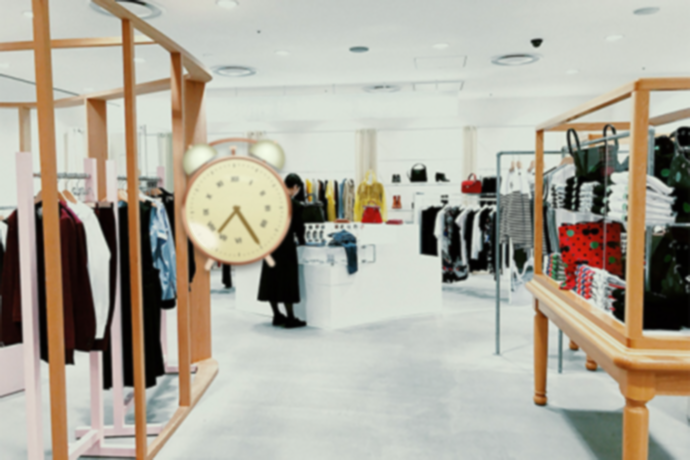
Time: **7:25**
